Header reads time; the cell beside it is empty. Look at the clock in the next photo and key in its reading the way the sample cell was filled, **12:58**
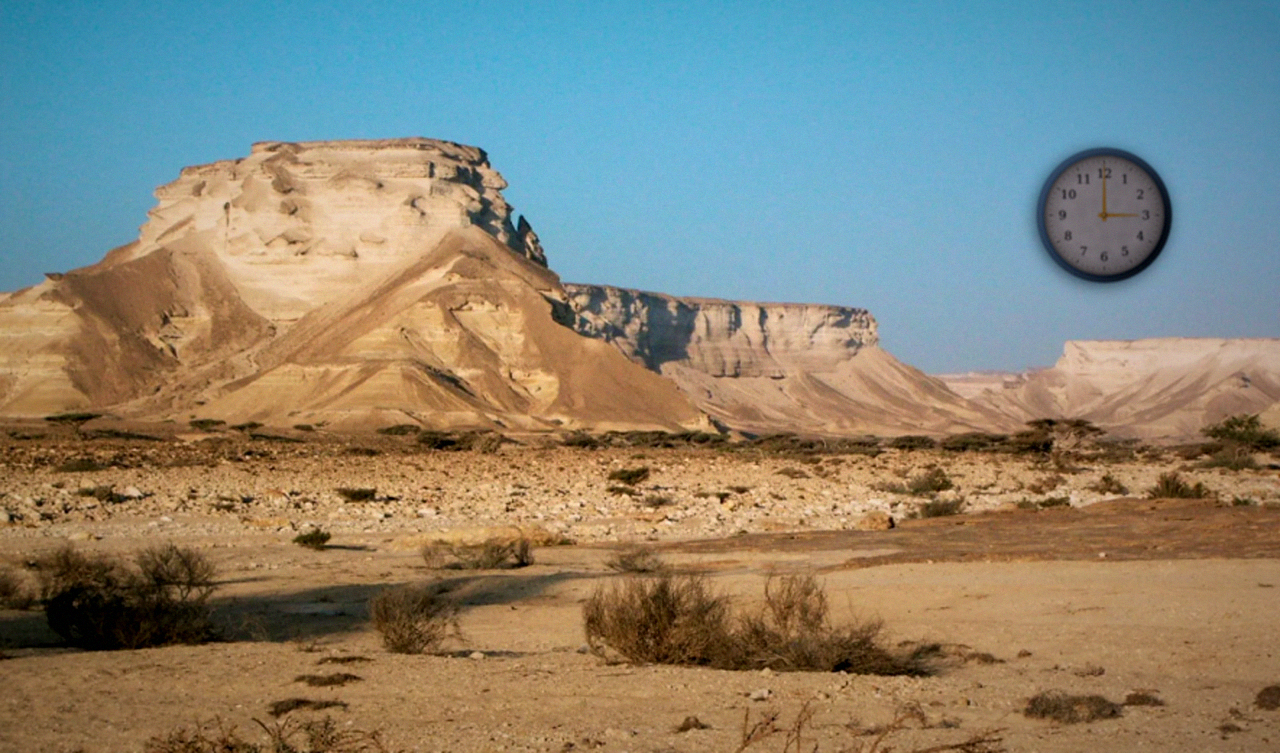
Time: **3:00**
